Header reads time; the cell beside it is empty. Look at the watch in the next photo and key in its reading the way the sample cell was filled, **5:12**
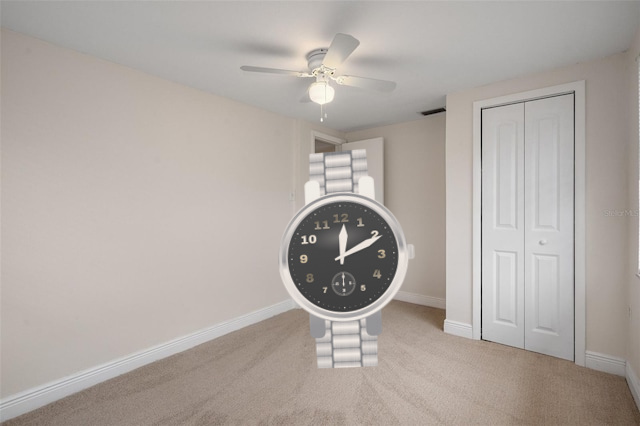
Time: **12:11**
